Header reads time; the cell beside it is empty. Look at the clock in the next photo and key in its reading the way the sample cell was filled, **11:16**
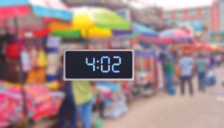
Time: **4:02**
